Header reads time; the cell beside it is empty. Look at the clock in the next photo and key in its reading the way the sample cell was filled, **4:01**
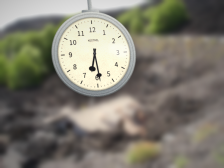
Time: **6:29**
